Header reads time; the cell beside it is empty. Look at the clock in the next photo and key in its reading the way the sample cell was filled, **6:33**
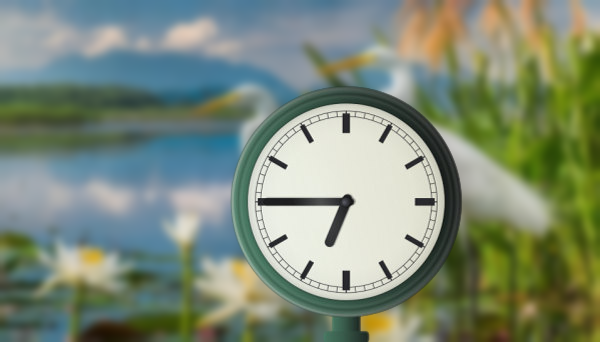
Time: **6:45**
